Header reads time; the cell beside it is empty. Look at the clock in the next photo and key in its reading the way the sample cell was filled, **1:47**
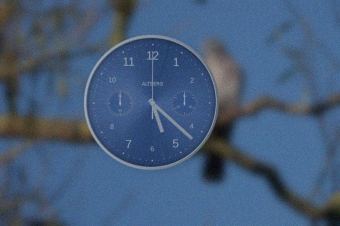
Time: **5:22**
